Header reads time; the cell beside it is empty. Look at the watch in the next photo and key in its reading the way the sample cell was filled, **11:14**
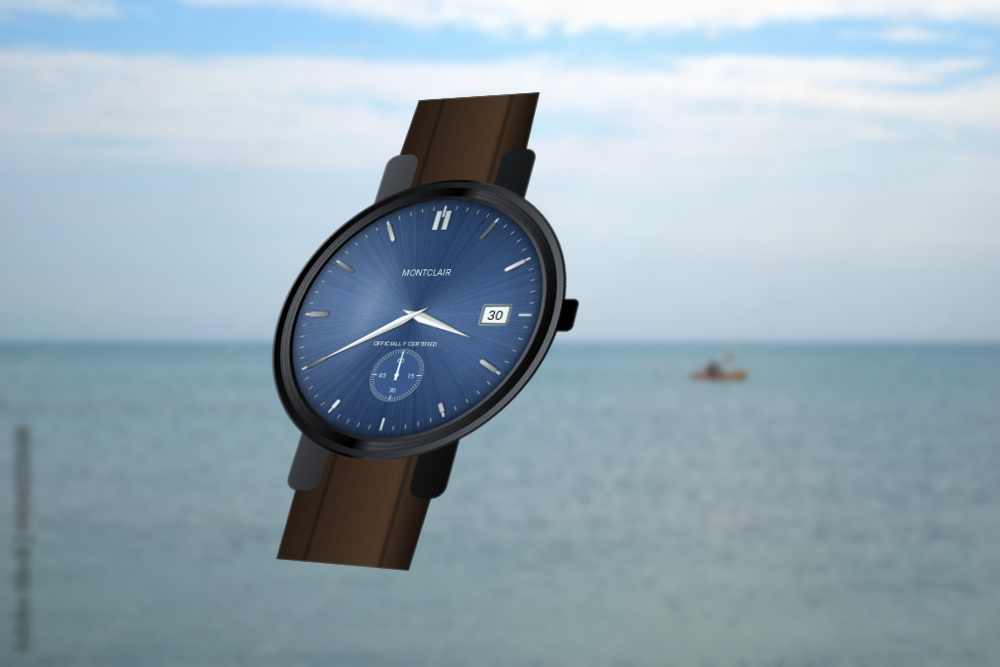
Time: **3:40**
